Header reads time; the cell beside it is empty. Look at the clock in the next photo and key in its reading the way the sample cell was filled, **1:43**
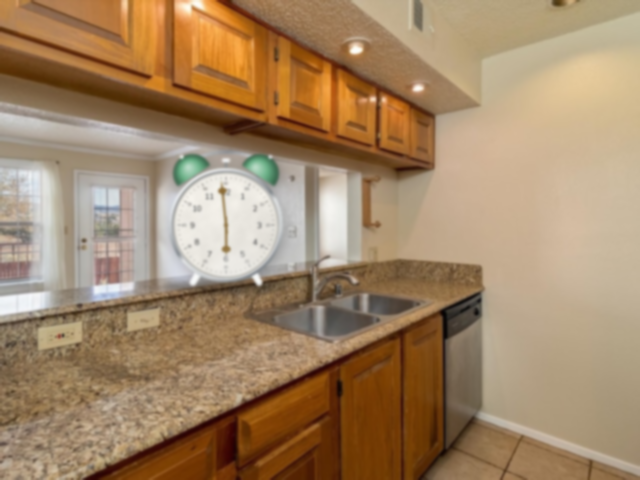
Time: **5:59**
